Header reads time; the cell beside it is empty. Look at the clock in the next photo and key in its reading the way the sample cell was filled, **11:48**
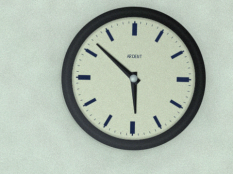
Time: **5:52**
